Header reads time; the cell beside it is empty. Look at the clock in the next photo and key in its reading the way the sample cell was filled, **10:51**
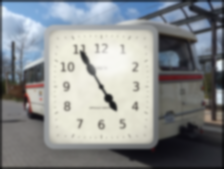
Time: **4:55**
